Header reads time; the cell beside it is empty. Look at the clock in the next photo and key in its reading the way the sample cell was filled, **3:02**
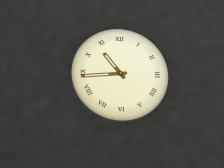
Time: **10:44**
